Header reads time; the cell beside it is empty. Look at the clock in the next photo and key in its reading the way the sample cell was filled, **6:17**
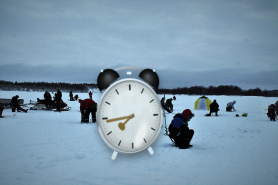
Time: **7:44**
